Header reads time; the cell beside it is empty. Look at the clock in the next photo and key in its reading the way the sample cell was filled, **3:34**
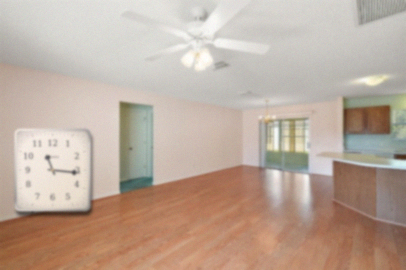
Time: **11:16**
